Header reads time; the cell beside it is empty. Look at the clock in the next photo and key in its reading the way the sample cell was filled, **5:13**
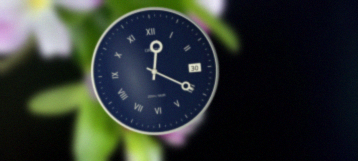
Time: **12:20**
